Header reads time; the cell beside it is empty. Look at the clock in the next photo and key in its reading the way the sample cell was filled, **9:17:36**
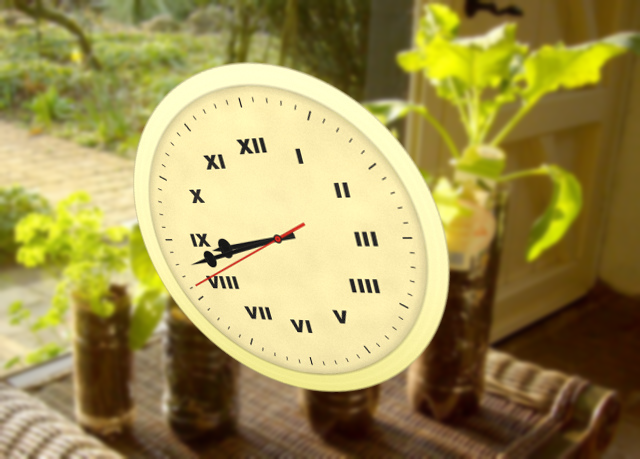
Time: **8:42:41**
